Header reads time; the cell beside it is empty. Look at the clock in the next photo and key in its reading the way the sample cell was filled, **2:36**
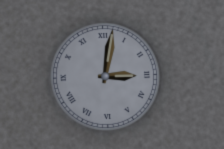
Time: **3:02**
